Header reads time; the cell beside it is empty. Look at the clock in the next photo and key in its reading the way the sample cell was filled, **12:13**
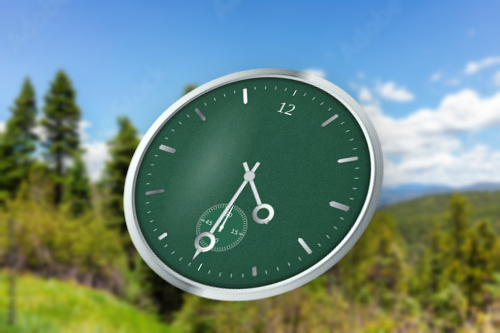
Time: **4:31**
